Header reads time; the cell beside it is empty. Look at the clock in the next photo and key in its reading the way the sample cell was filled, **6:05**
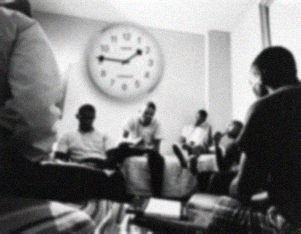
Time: **1:46**
